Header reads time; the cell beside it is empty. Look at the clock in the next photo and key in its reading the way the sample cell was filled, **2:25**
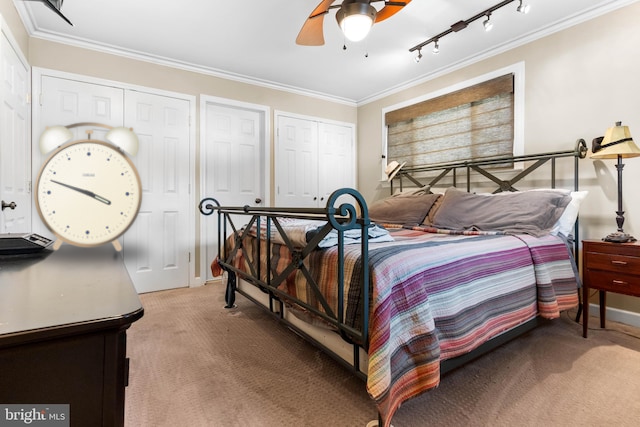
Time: **3:48**
